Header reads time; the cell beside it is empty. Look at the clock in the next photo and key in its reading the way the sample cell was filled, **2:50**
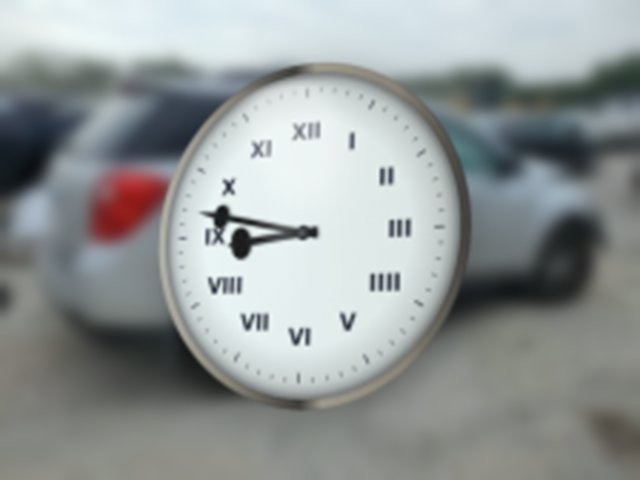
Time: **8:47**
